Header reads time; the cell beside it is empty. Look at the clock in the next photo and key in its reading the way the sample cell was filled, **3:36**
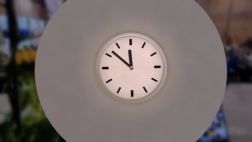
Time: **11:52**
